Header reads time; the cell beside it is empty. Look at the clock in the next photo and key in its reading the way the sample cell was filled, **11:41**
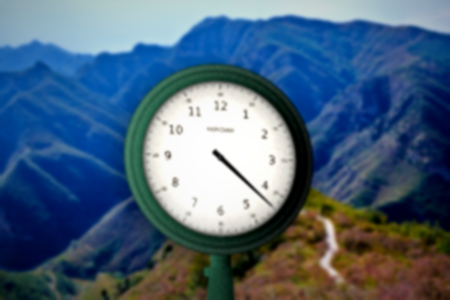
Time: **4:22**
